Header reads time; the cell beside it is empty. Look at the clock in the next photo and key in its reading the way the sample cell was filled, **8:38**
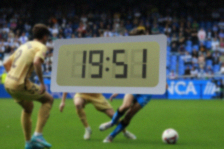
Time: **19:51**
